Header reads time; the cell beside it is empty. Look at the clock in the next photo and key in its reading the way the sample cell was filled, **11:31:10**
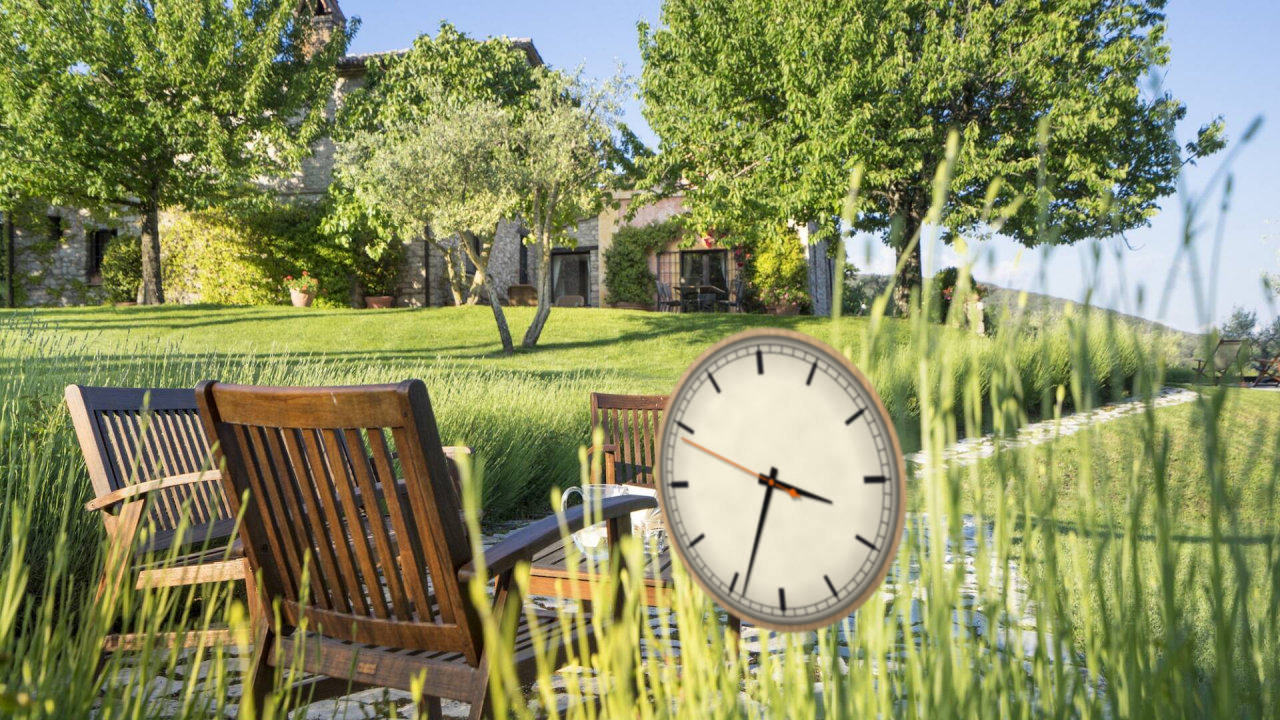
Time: **3:33:49**
